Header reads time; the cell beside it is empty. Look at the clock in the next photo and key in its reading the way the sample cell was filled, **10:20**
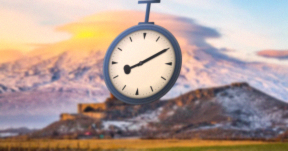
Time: **8:10**
